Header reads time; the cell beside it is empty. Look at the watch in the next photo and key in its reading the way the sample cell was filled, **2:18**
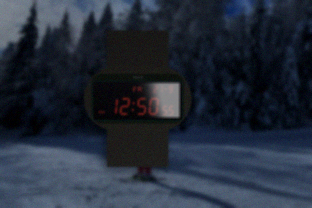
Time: **12:50**
